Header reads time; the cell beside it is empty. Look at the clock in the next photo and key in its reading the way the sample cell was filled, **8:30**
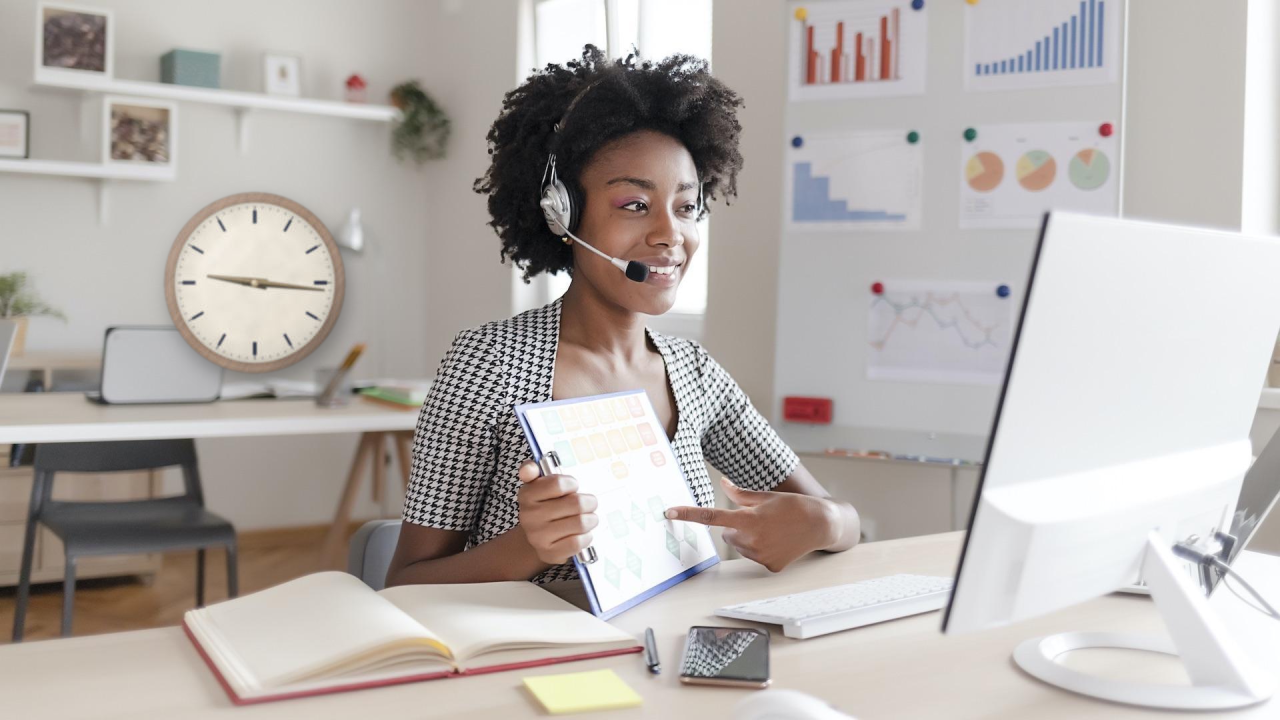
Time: **9:16**
